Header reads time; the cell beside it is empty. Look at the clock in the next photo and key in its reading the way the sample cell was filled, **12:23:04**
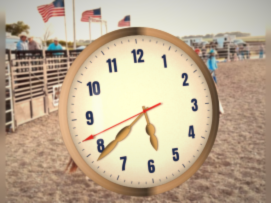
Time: **5:38:42**
